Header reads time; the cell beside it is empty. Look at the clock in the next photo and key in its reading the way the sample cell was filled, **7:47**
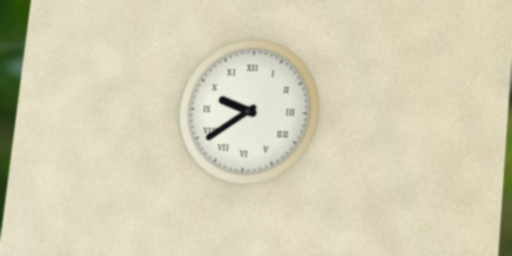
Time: **9:39**
